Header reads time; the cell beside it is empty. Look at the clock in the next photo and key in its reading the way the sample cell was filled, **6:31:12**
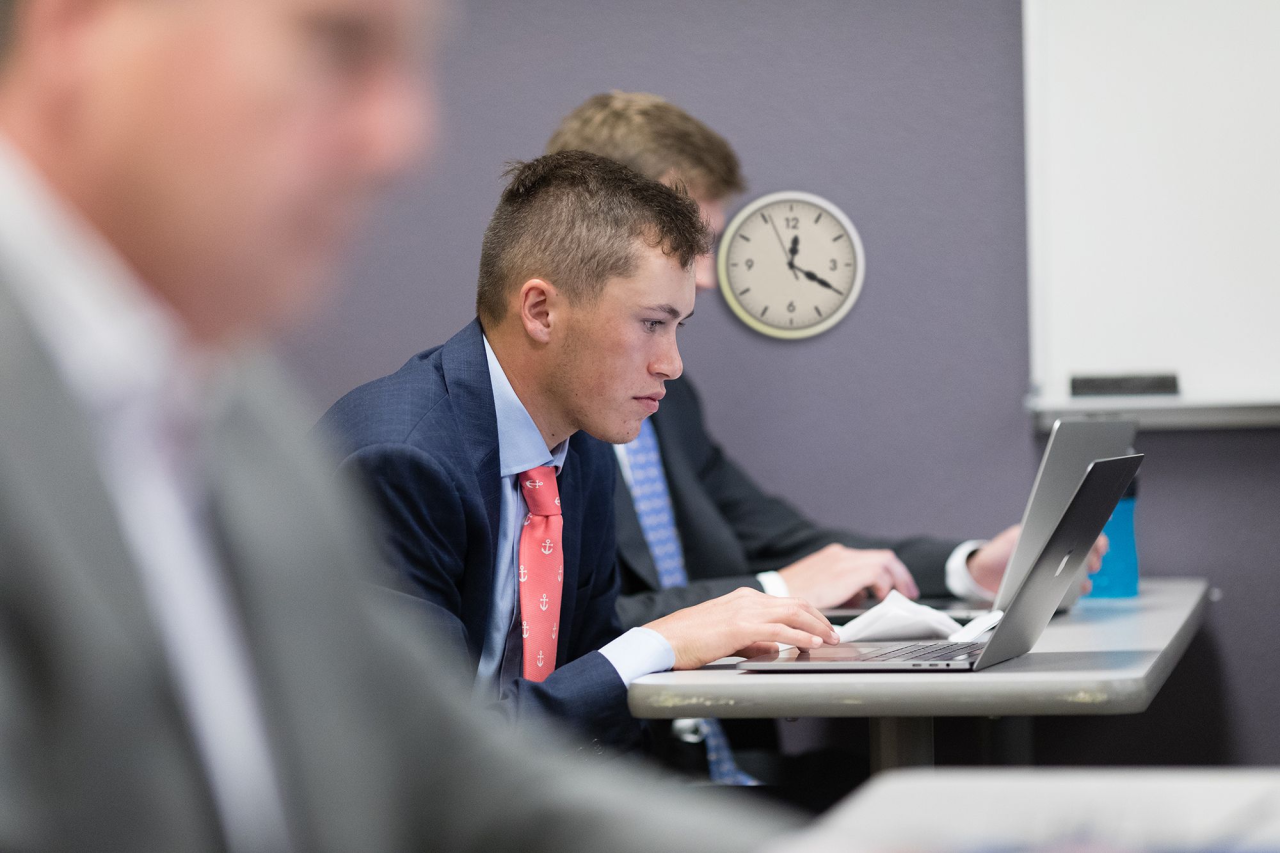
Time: **12:19:56**
